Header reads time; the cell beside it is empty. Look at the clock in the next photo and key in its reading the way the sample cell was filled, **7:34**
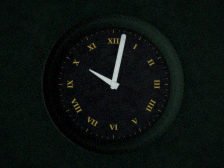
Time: **10:02**
